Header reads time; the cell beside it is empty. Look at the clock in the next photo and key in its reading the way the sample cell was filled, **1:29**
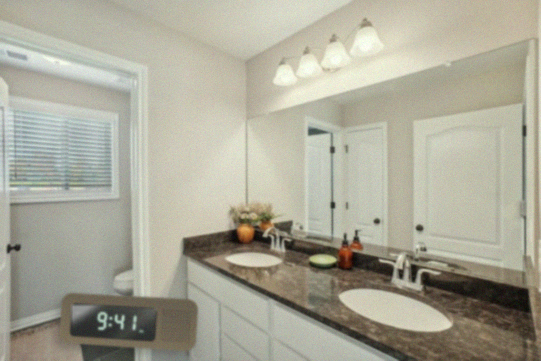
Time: **9:41**
